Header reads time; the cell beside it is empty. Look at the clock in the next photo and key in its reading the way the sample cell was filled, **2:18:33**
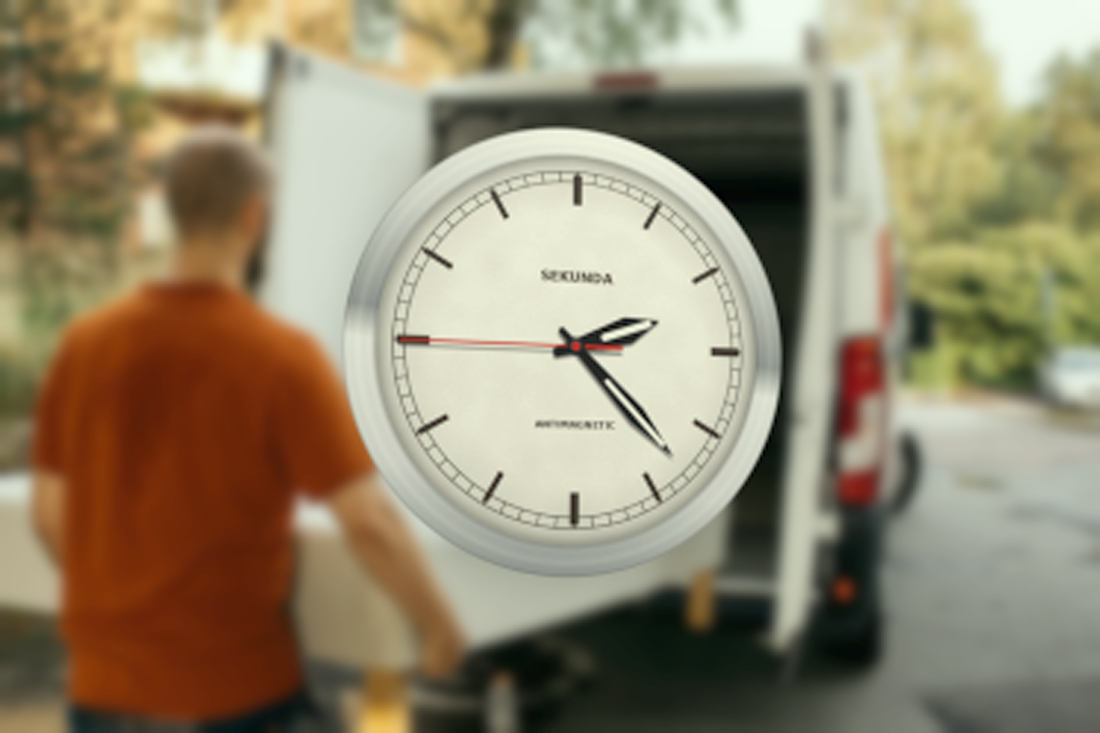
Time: **2:22:45**
